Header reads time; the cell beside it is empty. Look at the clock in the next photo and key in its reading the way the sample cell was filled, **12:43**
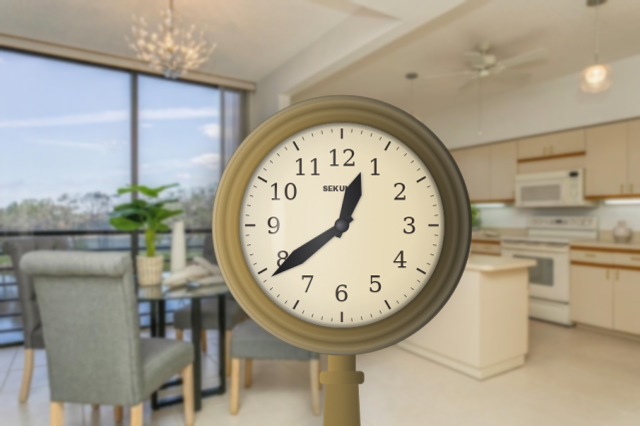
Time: **12:39**
